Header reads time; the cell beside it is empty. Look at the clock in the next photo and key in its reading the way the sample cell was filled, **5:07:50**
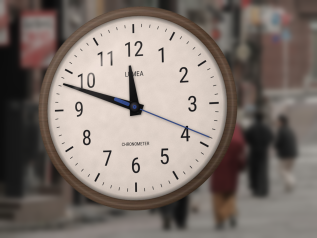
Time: **11:48:19**
